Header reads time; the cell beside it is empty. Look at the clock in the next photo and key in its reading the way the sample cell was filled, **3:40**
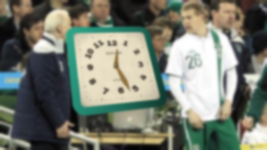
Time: **12:27**
